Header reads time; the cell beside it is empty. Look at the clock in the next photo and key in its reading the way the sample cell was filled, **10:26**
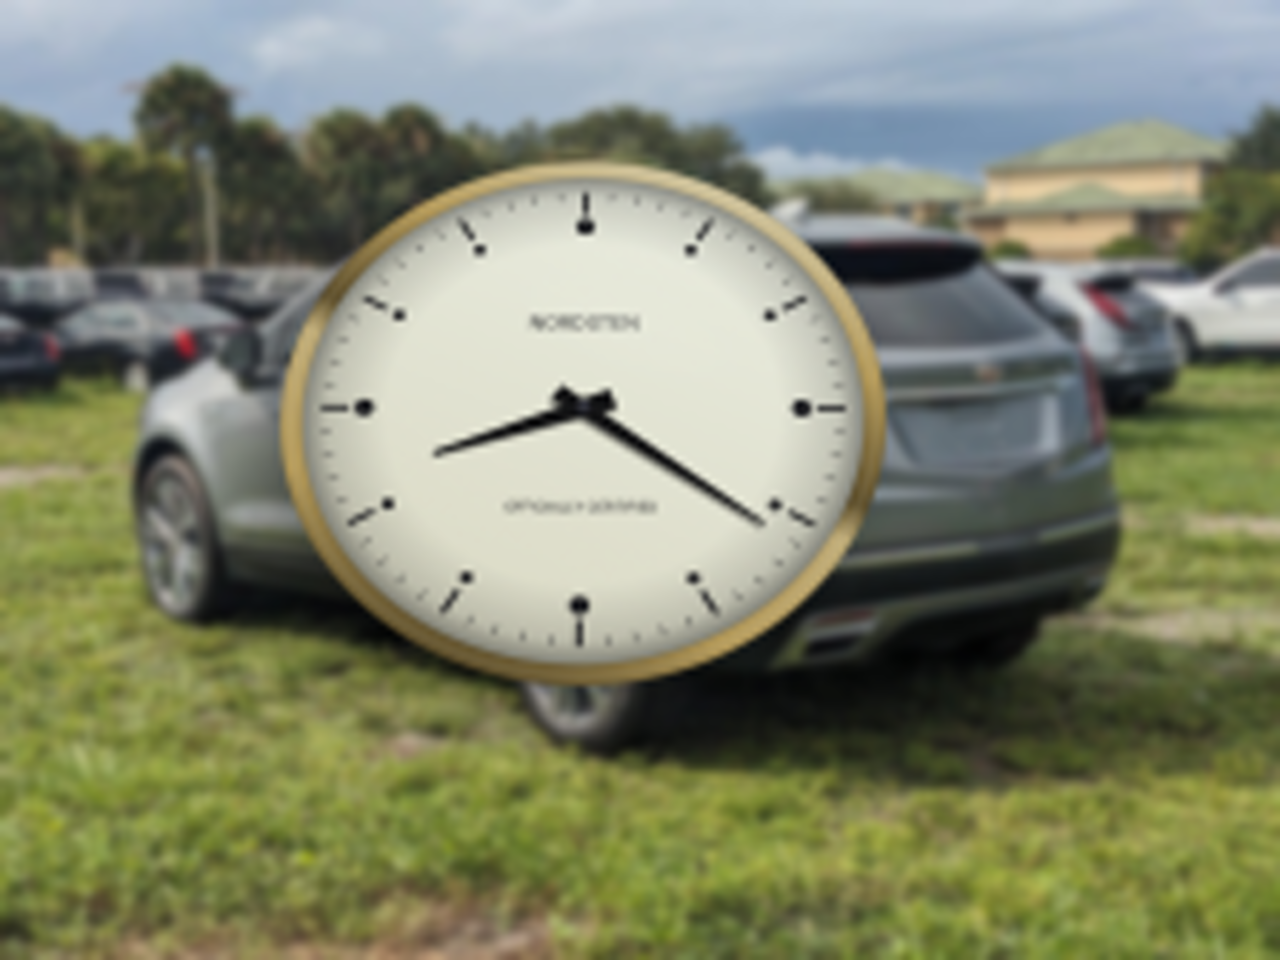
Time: **8:21**
